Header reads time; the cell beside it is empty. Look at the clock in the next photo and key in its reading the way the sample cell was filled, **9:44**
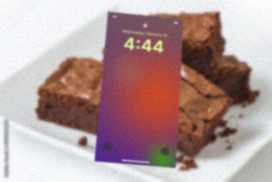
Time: **4:44**
